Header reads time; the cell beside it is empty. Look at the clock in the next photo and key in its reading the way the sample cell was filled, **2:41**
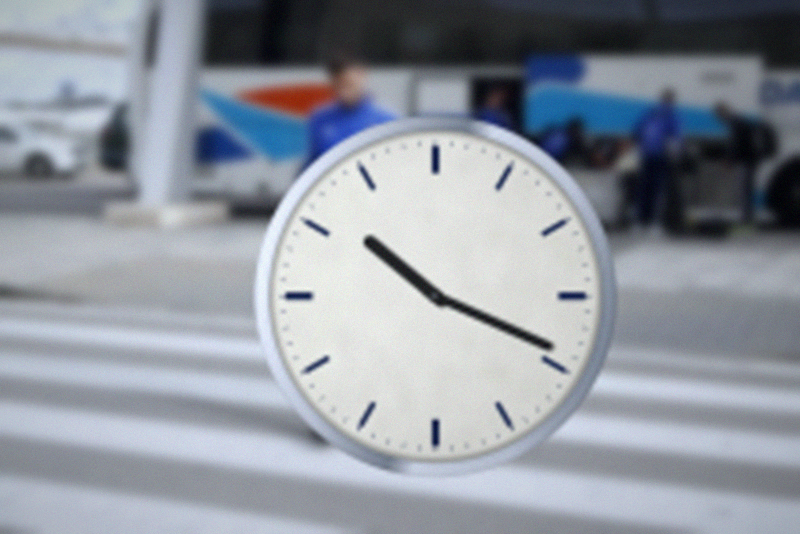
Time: **10:19**
